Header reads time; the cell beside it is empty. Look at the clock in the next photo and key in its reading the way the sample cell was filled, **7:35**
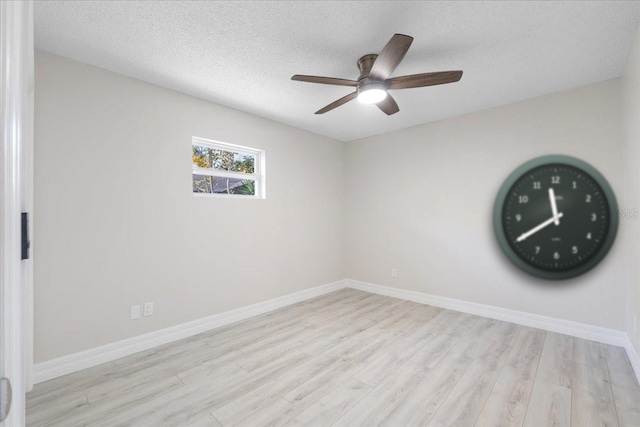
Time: **11:40**
